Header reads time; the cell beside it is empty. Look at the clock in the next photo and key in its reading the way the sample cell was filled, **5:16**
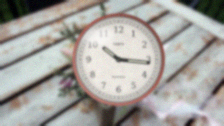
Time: **10:16**
